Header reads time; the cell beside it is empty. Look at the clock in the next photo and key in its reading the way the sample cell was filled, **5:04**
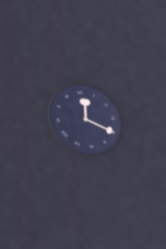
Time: **12:20**
